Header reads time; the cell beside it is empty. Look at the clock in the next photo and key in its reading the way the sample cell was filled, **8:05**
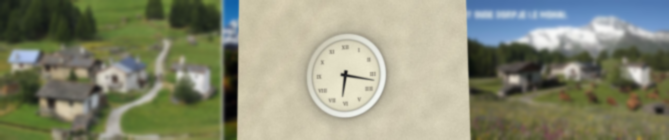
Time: **6:17**
